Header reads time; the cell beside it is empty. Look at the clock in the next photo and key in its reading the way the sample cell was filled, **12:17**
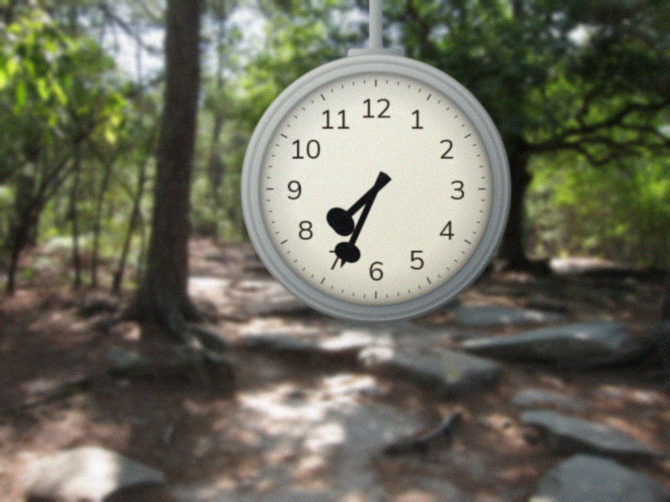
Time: **7:34**
